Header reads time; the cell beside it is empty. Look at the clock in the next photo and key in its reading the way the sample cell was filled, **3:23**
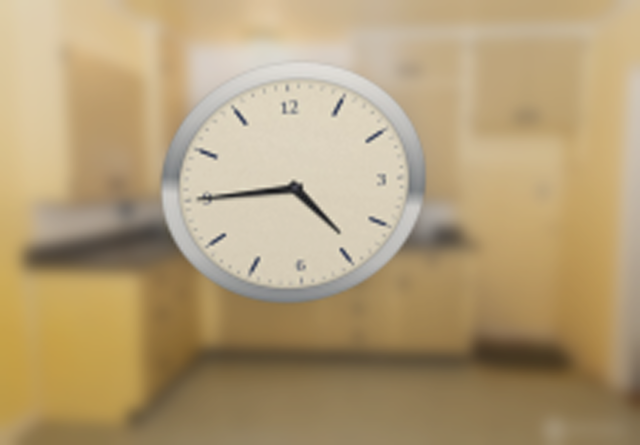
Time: **4:45**
